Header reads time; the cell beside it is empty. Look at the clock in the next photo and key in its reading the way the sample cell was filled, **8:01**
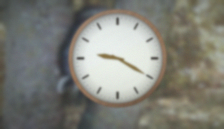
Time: **9:20**
